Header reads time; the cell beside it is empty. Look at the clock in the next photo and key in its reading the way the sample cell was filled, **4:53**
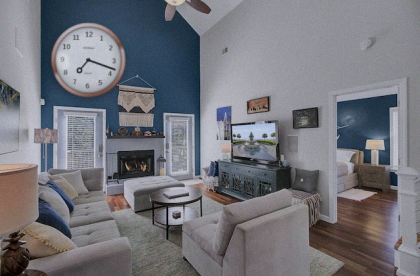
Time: **7:18**
